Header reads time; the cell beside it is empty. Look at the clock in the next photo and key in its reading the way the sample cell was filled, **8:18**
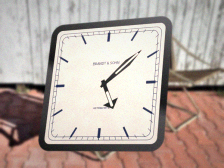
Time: **5:08**
